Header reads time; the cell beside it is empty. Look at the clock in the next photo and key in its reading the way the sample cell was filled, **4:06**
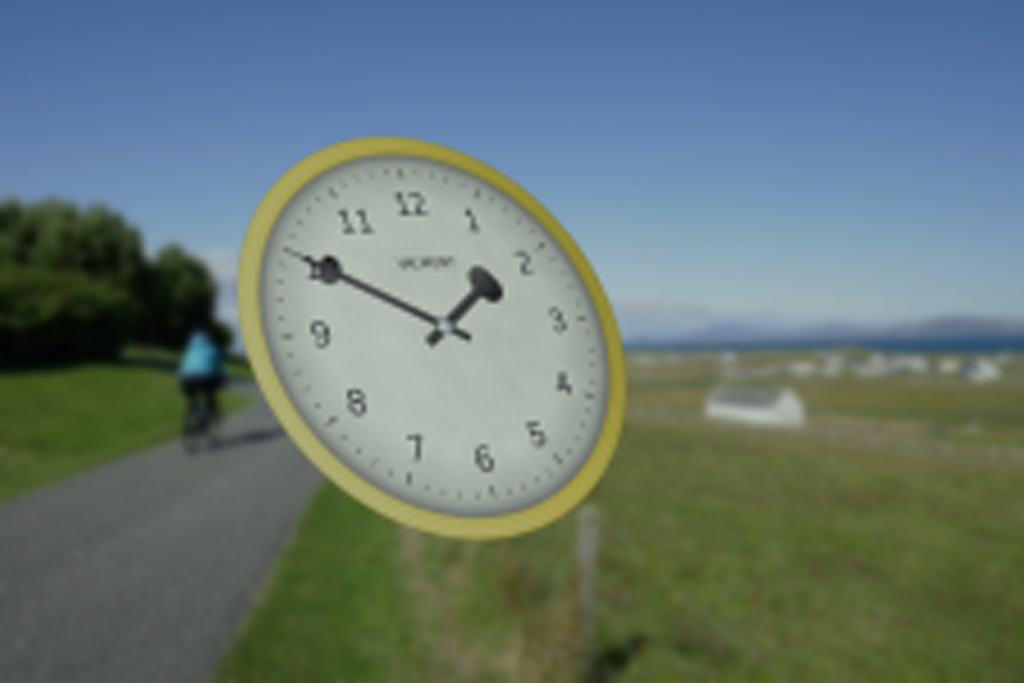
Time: **1:50**
